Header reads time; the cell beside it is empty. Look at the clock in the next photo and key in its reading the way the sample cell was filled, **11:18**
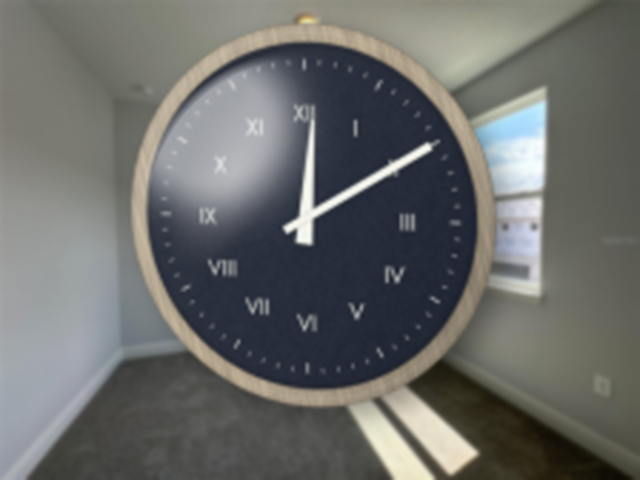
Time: **12:10**
